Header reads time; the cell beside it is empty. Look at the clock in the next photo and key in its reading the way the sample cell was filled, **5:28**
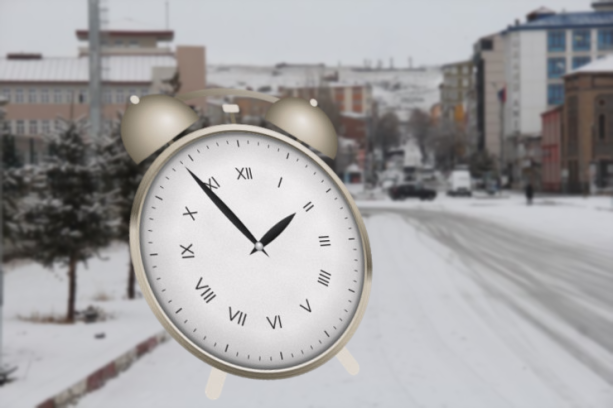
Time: **1:54**
